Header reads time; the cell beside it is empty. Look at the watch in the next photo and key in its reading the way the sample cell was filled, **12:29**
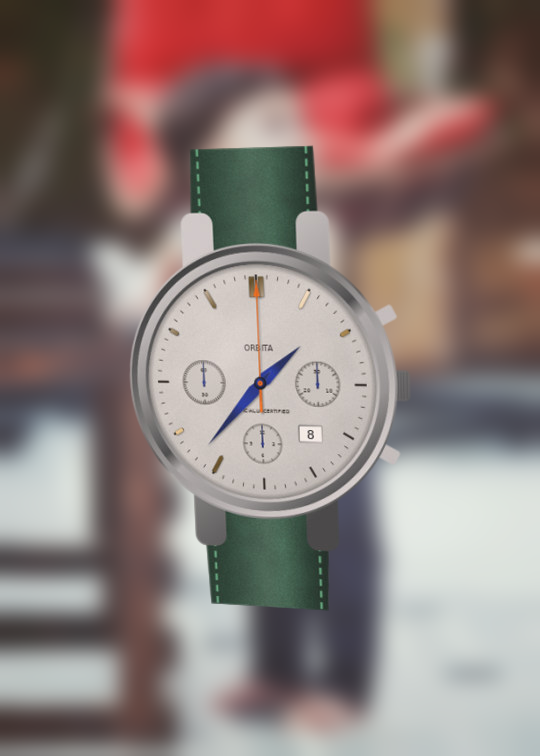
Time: **1:37**
